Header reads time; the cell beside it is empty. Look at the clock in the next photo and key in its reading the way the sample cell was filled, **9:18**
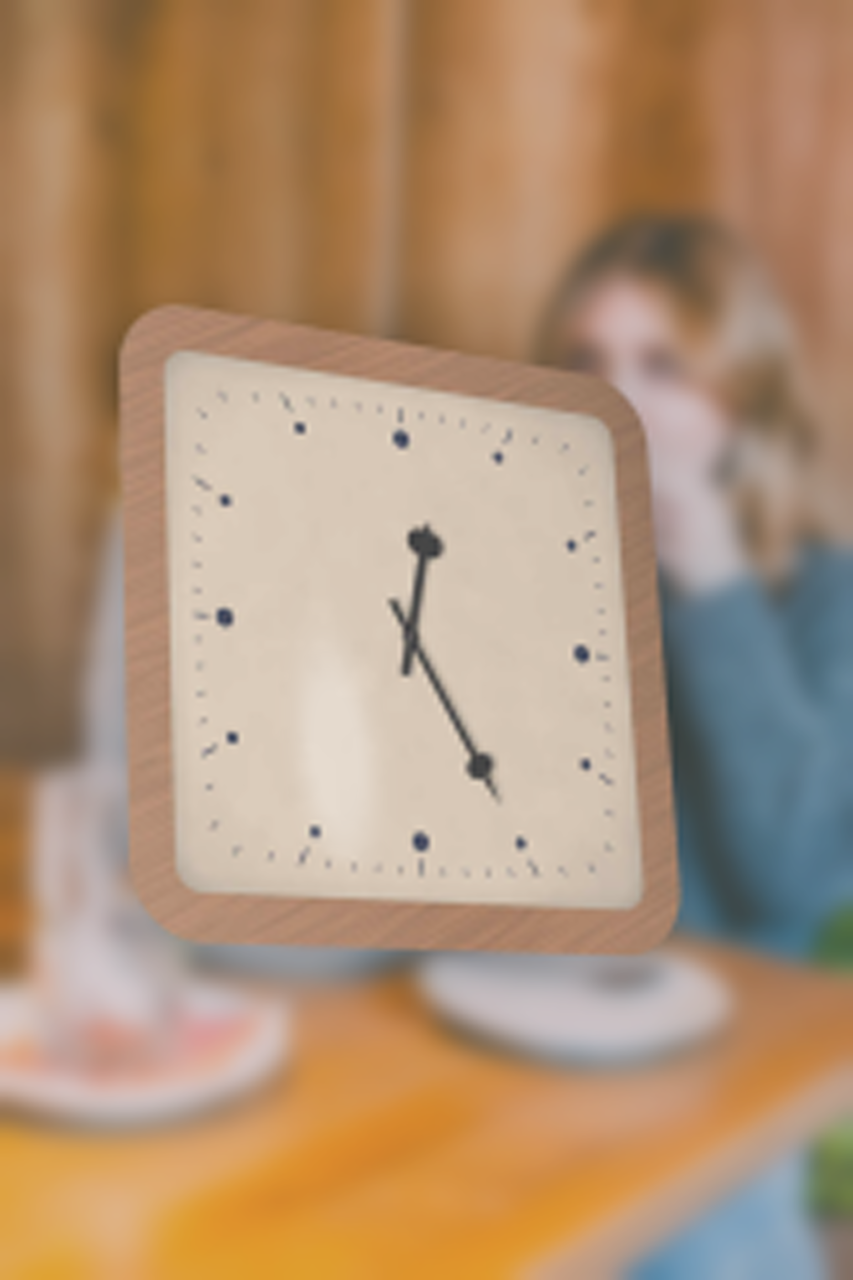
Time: **12:25**
